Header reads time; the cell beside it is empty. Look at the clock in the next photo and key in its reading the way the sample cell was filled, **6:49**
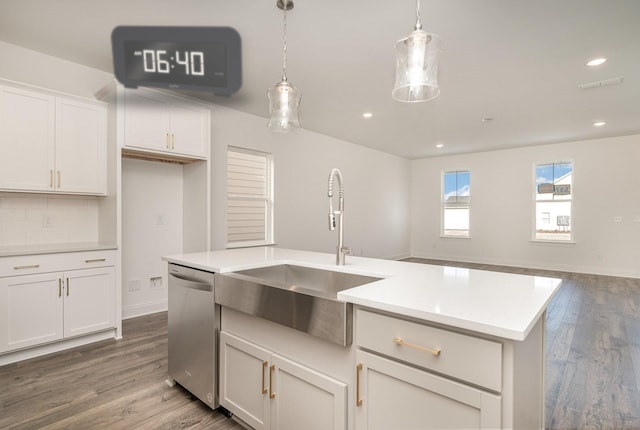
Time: **6:40**
